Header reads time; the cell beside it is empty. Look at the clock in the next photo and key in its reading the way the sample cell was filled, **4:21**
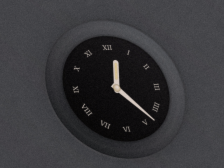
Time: **12:23**
